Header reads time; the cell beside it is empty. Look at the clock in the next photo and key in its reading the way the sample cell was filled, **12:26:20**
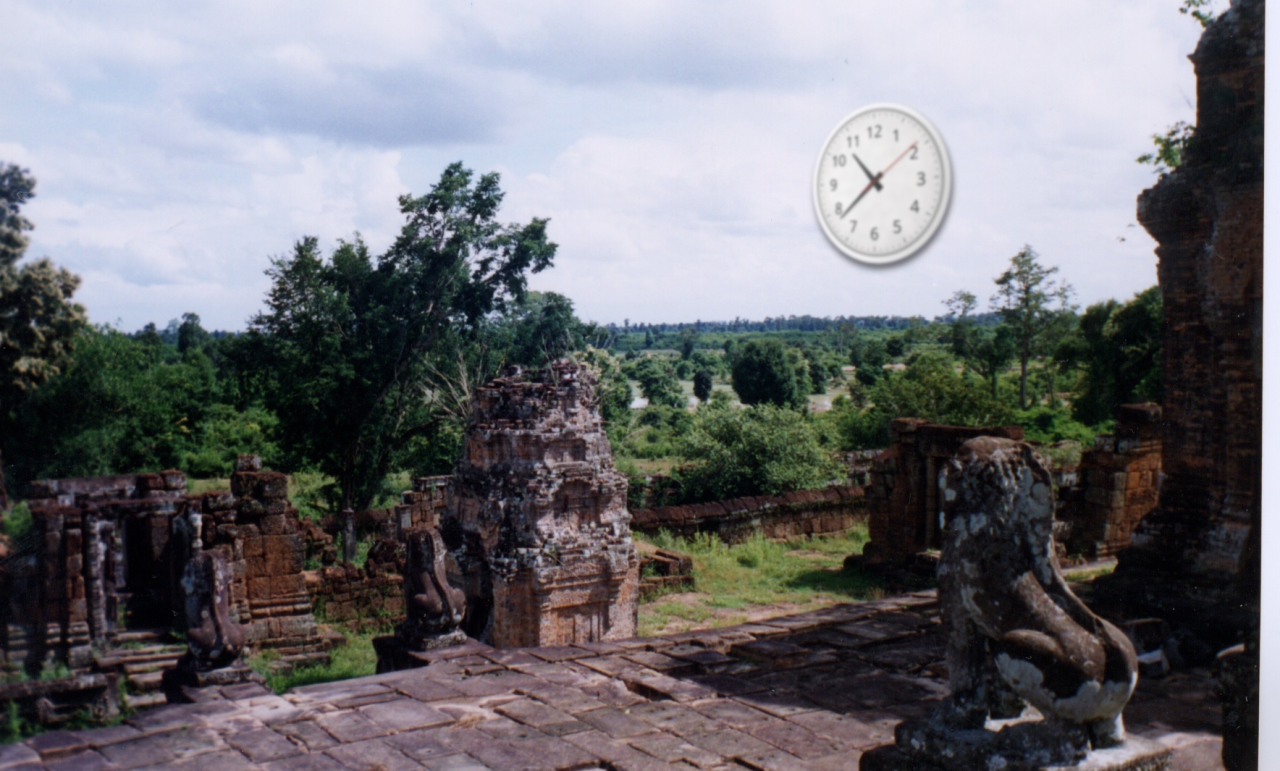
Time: **10:38:09**
